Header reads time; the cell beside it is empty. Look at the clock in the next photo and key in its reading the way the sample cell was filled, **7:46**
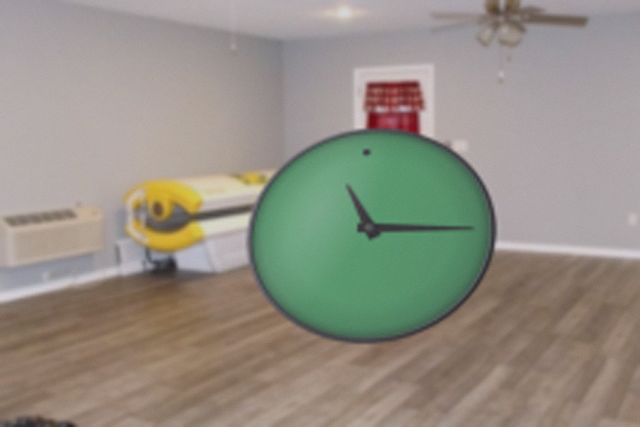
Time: **11:16**
